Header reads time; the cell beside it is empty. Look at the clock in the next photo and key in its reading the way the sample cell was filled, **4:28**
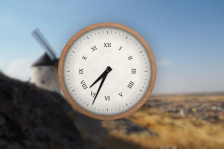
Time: **7:34**
